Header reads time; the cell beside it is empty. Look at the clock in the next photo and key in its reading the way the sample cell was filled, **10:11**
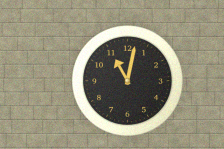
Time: **11:02**
